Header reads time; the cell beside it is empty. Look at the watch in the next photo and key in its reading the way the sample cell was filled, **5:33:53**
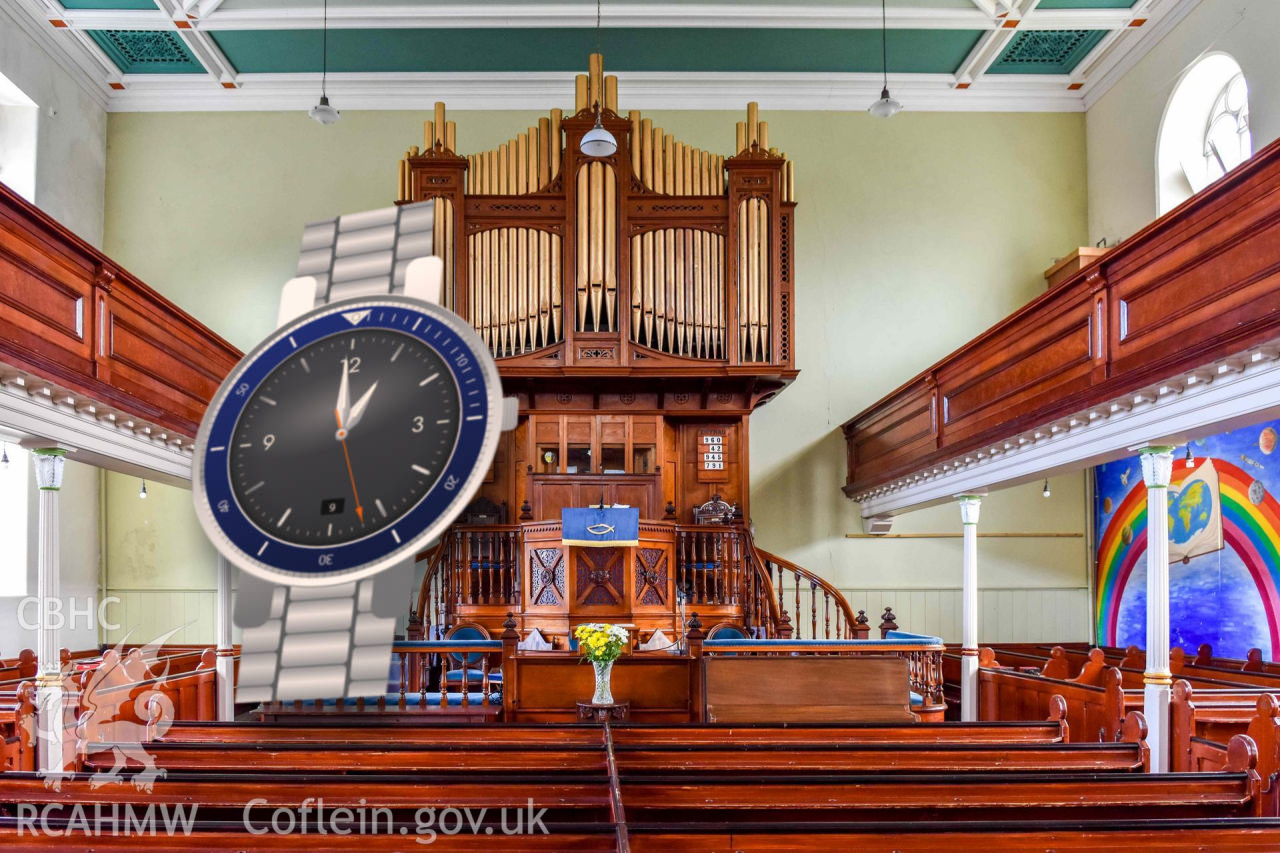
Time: **12:59:27**
